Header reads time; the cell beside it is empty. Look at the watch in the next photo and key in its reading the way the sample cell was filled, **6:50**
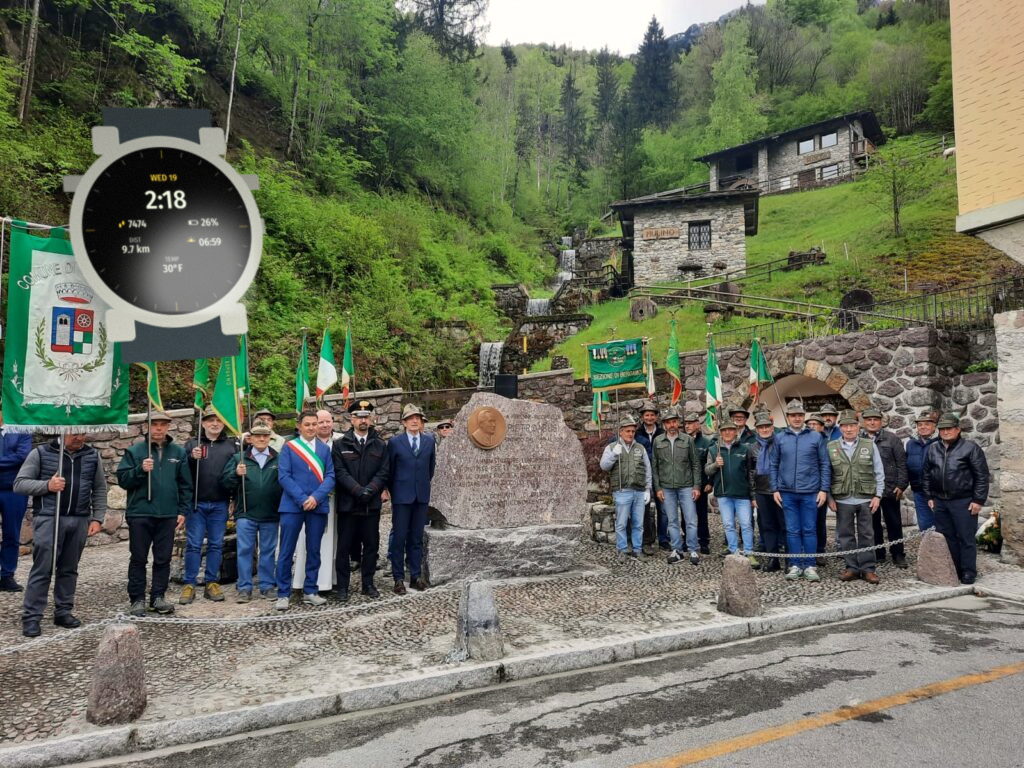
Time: **2:18**
